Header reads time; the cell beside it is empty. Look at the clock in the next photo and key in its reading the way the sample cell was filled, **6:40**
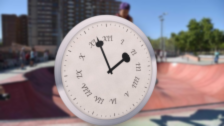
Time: **1:57**
